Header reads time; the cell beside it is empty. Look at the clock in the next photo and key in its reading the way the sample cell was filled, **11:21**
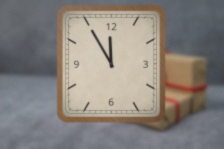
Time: **11:55**
